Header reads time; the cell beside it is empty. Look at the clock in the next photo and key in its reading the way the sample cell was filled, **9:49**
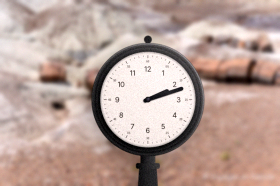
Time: **2:12**
